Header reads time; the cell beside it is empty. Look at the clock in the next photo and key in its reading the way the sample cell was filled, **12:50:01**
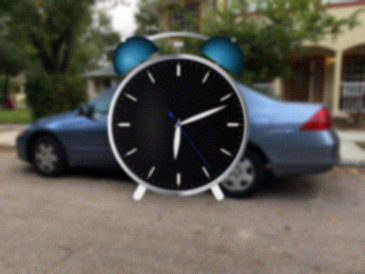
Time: **6:11:24**
